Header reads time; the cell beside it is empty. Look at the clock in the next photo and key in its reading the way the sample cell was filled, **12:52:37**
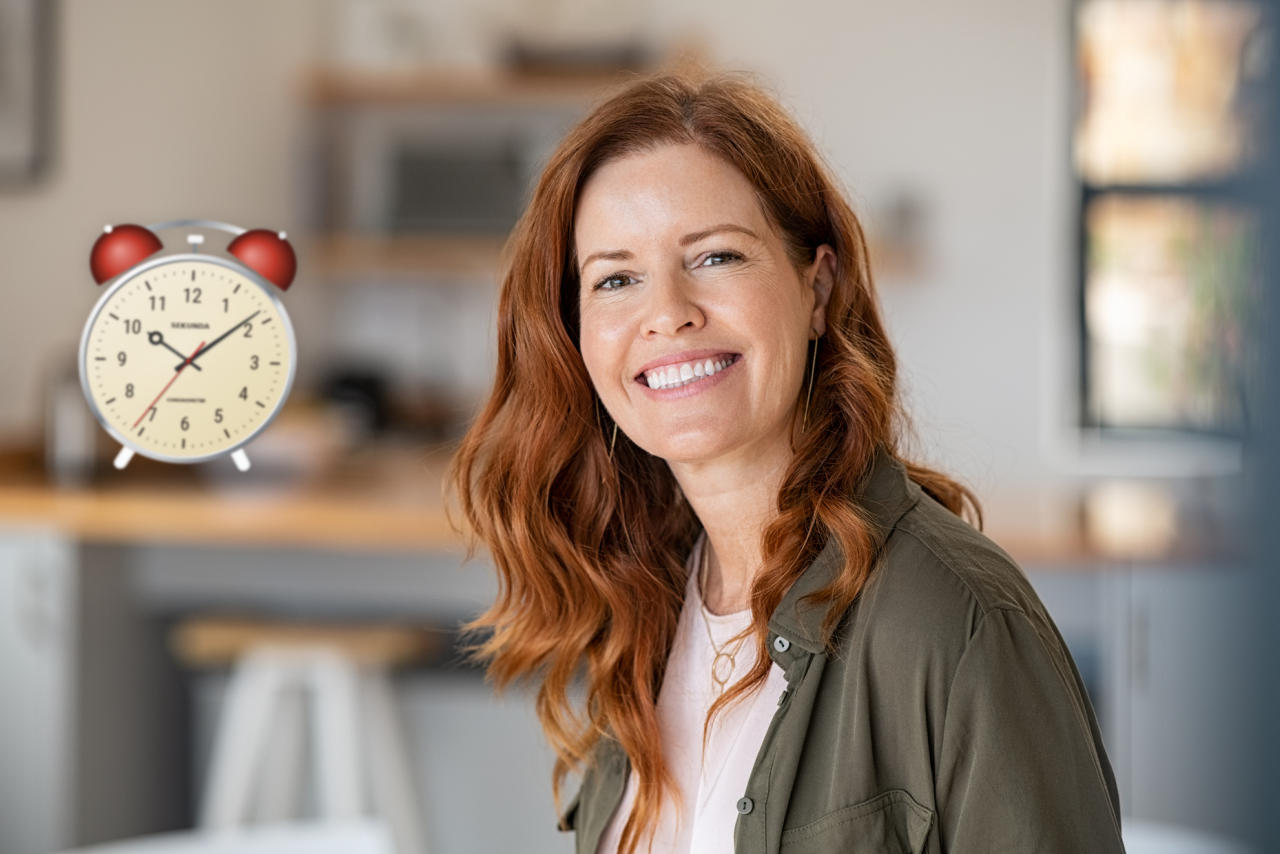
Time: **10:08:36**
